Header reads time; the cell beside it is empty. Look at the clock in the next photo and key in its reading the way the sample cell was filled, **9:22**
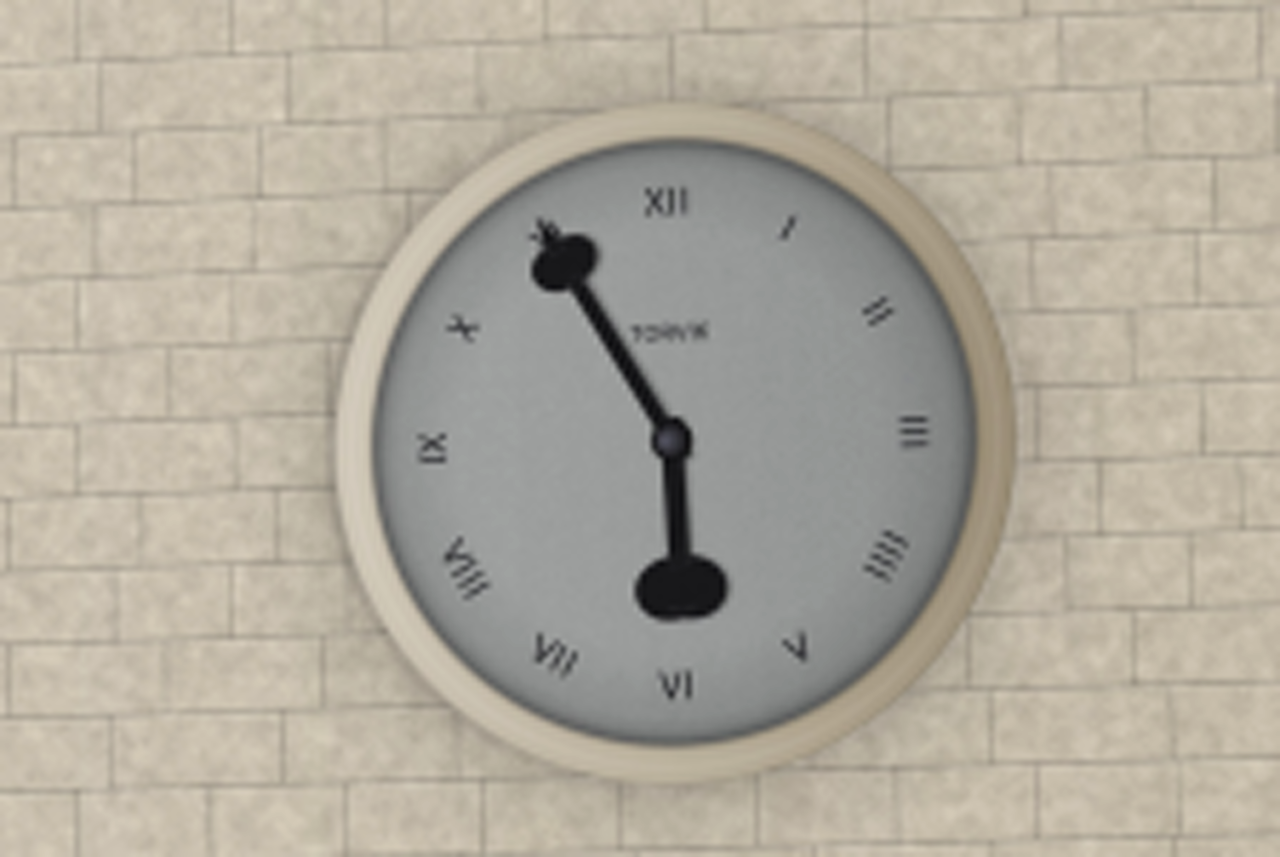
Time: **5:55**
